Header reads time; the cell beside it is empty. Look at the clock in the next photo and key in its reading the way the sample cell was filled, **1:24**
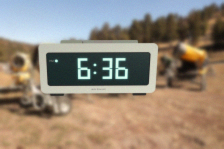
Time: **6:36**
